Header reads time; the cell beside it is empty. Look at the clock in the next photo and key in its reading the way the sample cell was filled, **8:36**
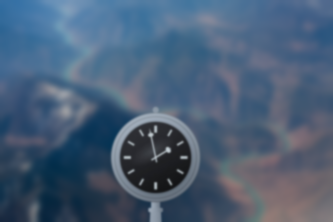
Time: **1:58**
